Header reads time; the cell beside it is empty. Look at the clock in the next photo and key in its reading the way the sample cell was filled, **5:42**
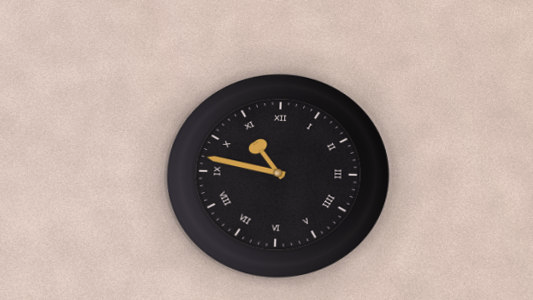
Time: **10:47**
